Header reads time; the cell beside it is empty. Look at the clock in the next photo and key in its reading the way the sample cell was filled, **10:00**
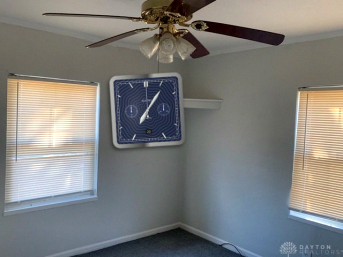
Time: **7:06**
